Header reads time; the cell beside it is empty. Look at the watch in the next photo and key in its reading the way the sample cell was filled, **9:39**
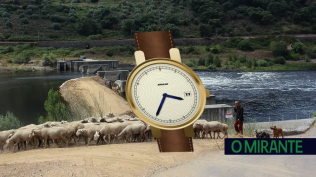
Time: **3:35**
